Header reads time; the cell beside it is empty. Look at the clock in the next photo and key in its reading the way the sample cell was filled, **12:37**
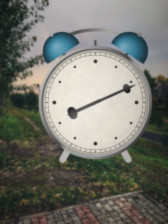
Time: **8:11**
